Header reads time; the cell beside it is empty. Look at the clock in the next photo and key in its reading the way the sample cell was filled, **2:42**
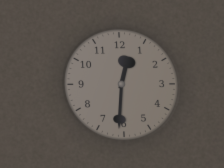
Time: **12:31**
